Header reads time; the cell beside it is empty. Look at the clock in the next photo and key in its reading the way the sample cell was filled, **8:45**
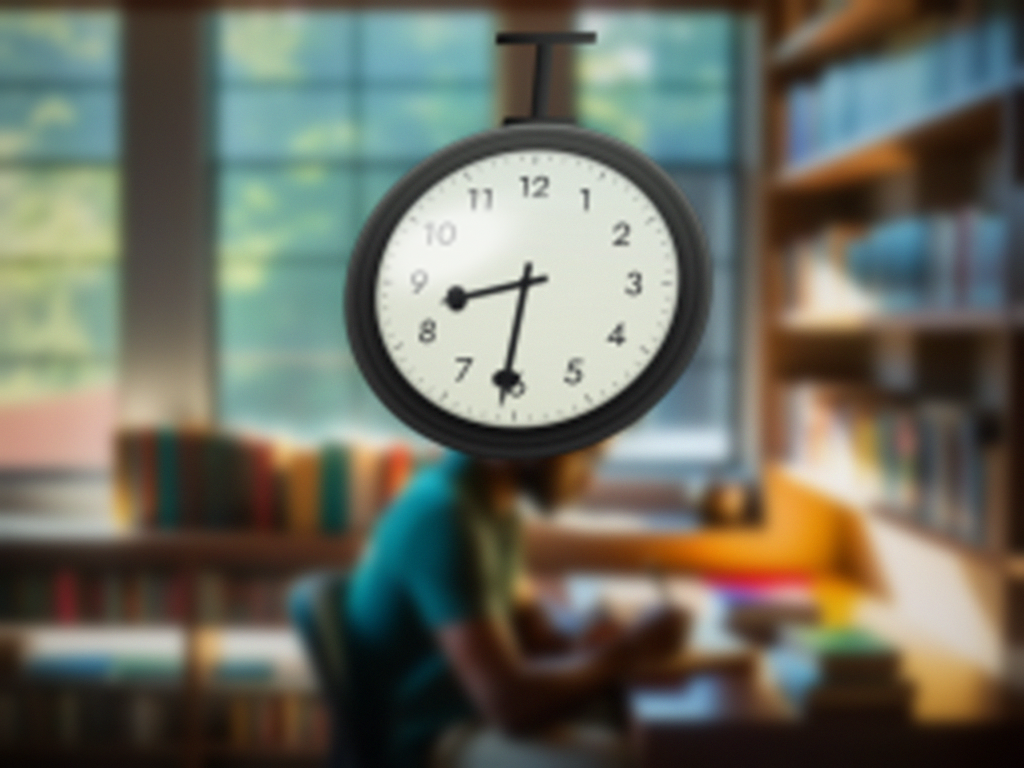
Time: **8:31**
